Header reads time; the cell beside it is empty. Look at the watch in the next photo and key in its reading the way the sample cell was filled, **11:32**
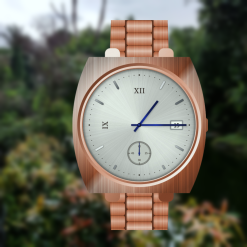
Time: **1:15**
